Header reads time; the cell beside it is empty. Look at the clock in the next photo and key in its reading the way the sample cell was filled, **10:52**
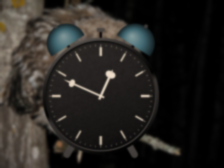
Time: **12:49**
